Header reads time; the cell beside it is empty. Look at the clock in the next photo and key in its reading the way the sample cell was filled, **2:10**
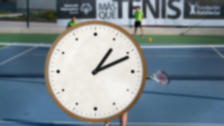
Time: **1:11**
